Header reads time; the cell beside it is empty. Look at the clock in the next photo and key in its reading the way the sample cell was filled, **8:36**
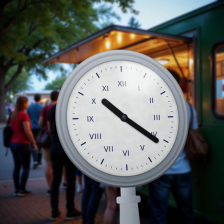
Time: **10:21**
